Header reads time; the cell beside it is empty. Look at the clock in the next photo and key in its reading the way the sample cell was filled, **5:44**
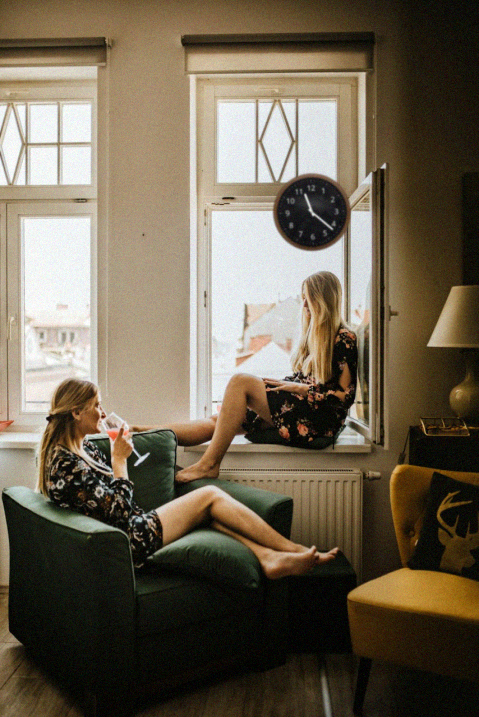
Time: **11:22**
